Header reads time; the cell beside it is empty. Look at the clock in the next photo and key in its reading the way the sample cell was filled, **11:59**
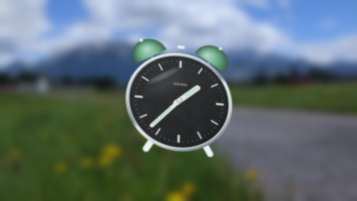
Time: **1:37**
